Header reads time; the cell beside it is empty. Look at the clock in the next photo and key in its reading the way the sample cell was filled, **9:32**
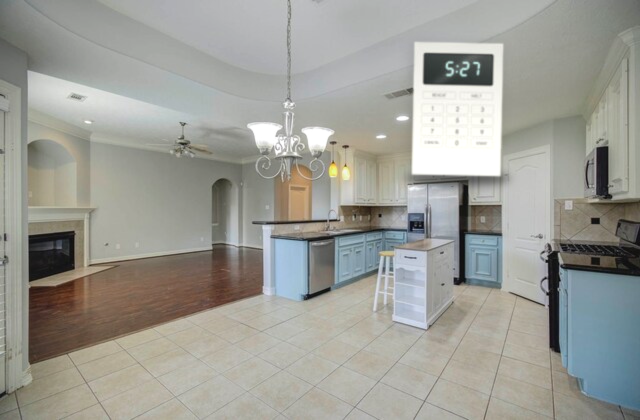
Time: **5:27**
